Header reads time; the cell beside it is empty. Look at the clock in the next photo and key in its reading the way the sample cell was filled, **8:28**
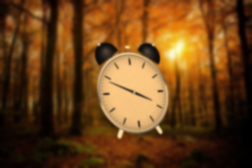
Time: **3:49**
